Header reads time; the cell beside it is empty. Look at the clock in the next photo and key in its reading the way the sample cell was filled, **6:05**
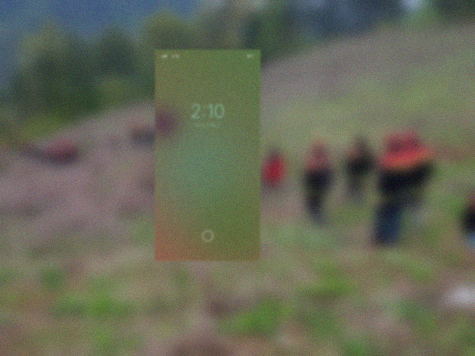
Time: **2:10**
